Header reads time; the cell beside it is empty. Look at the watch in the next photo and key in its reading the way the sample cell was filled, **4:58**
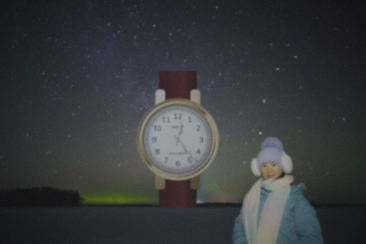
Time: **12:23**
